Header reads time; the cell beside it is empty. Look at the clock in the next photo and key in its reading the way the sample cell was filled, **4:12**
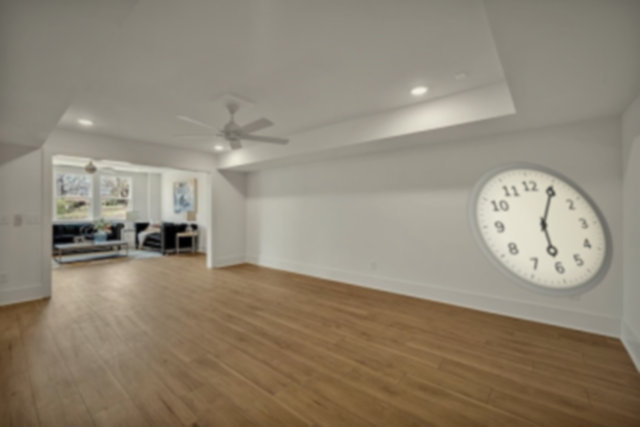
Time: **6:05**
